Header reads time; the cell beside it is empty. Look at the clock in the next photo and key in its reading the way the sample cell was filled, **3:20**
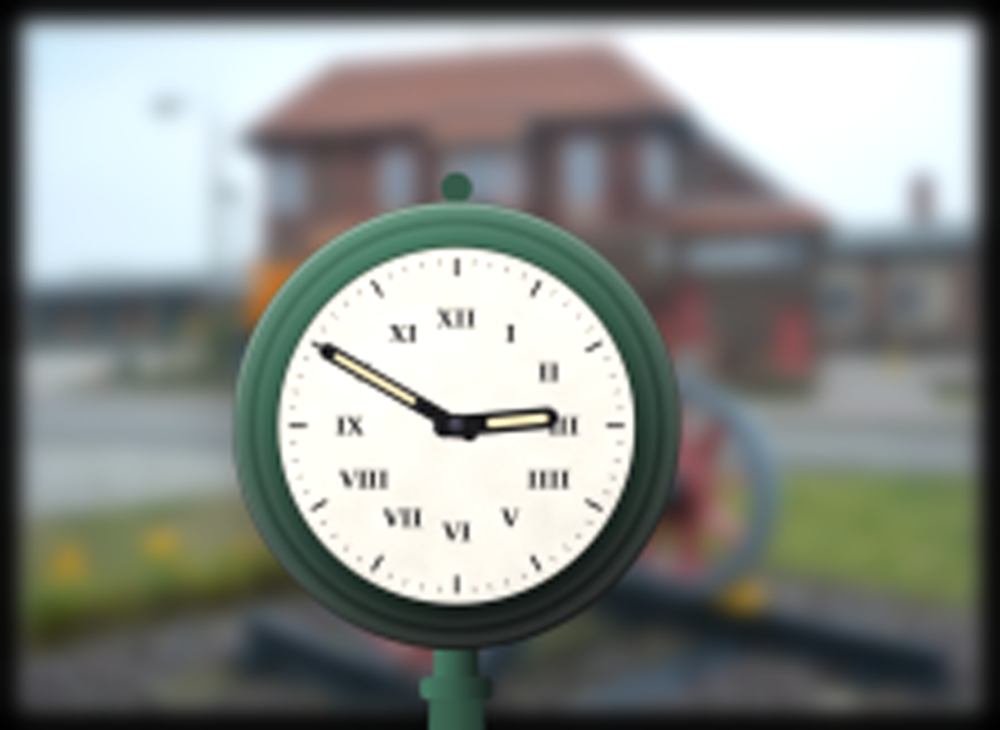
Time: **2:50**
